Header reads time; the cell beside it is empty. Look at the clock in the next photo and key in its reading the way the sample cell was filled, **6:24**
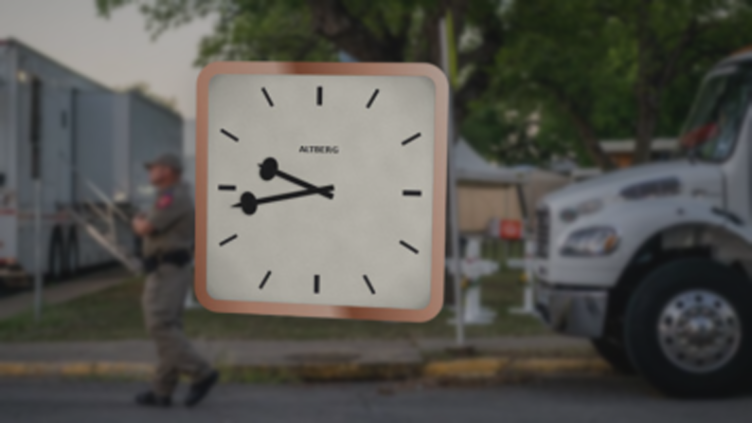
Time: **9:43**
